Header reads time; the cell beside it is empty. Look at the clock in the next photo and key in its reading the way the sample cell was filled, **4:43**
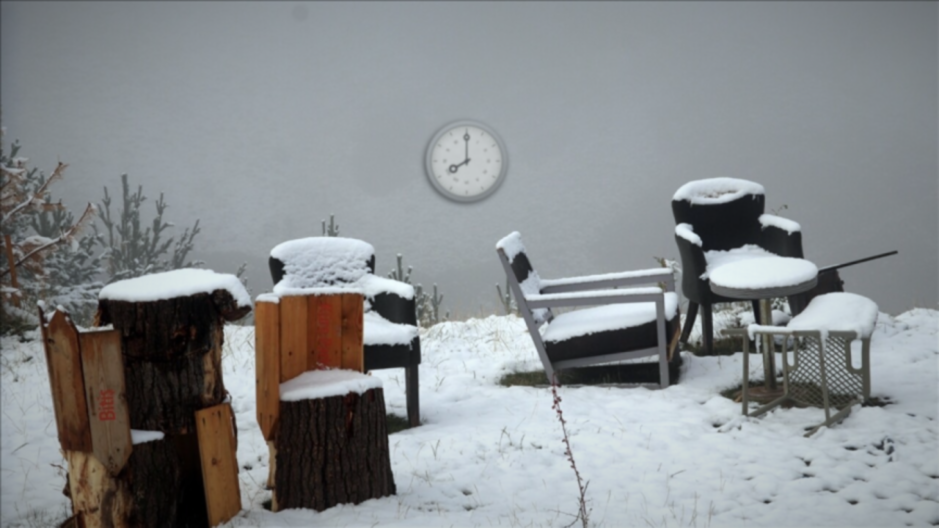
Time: **8:00**
